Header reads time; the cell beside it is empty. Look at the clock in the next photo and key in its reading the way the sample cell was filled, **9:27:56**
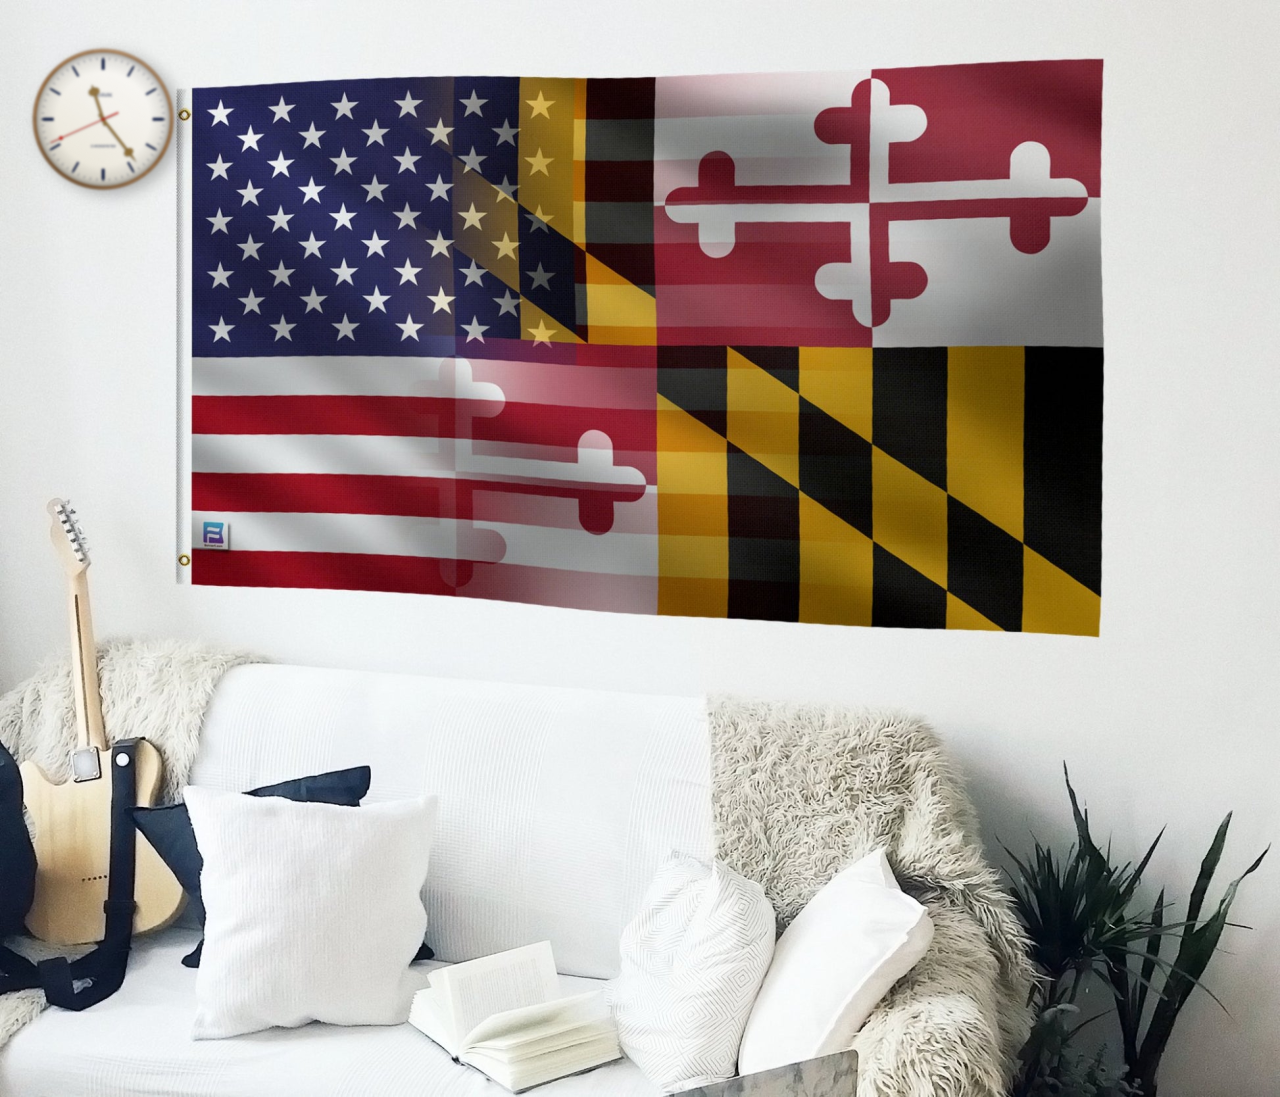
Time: **11:23:41**
